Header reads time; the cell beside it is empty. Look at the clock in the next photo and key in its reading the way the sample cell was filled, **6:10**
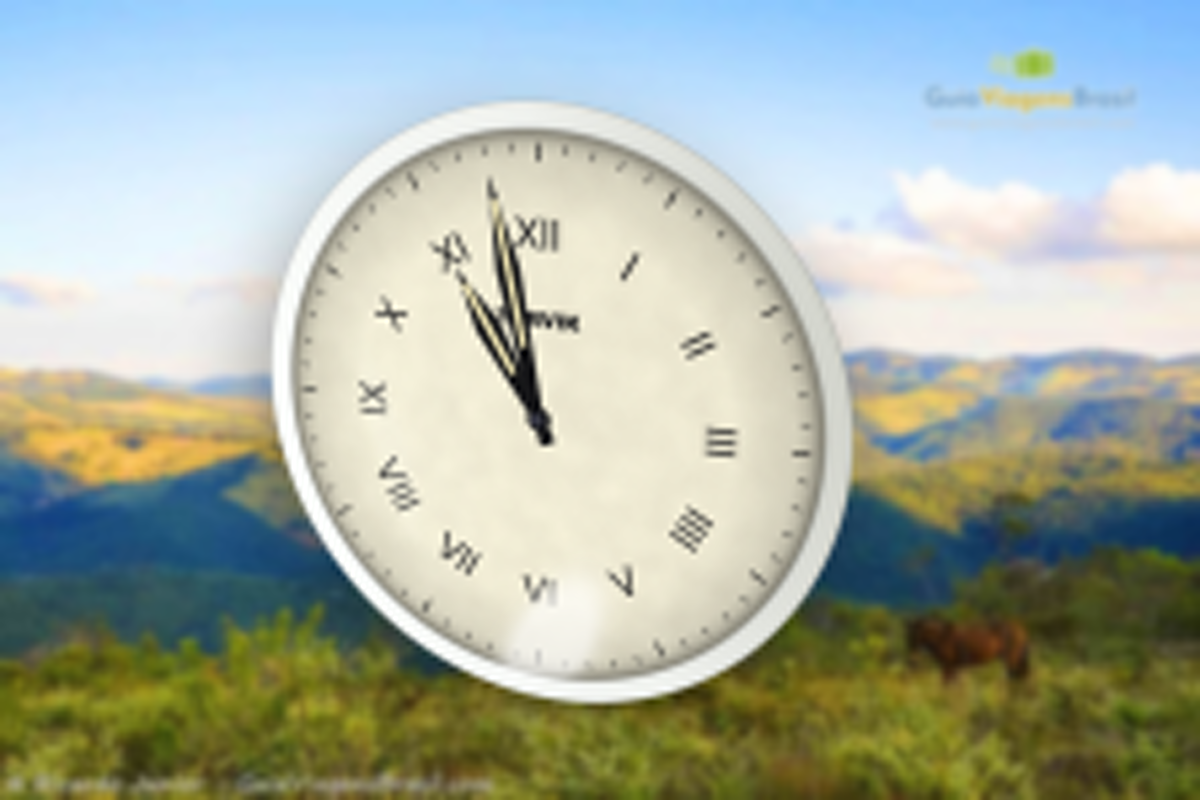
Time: **10:58**
